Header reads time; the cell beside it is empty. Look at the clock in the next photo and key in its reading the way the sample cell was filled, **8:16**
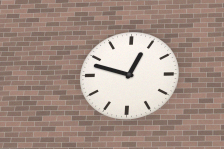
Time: **12:48**
